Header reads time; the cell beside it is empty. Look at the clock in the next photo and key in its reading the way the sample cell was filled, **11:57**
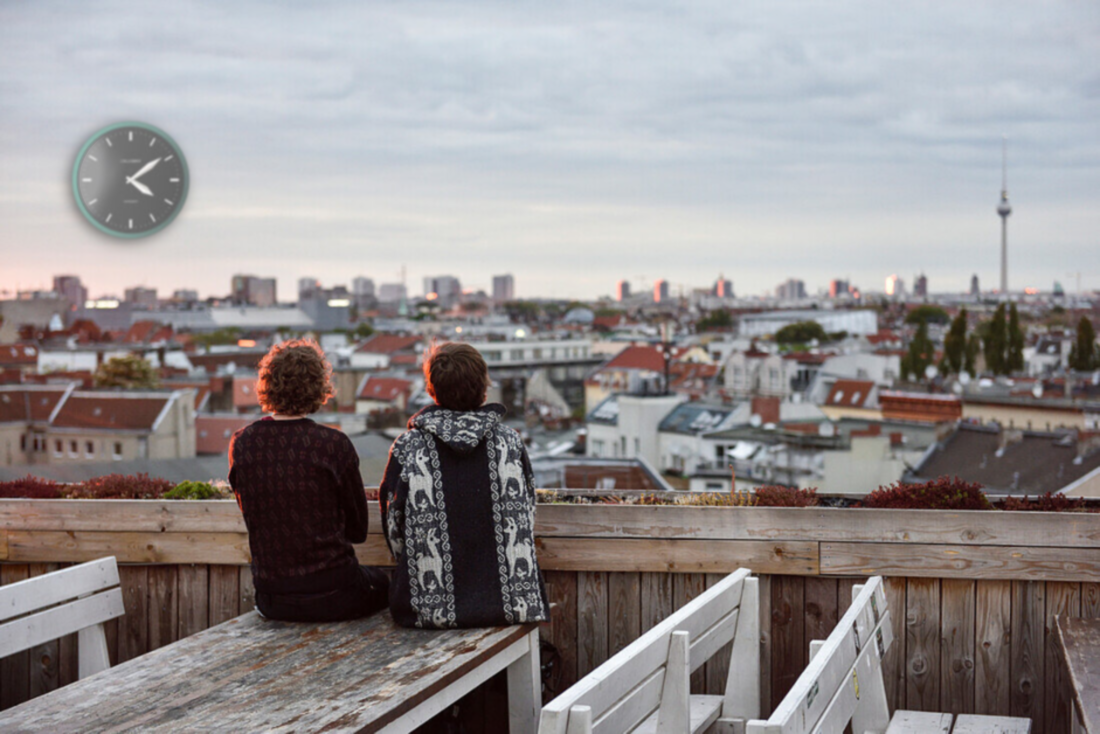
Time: **4:09**
